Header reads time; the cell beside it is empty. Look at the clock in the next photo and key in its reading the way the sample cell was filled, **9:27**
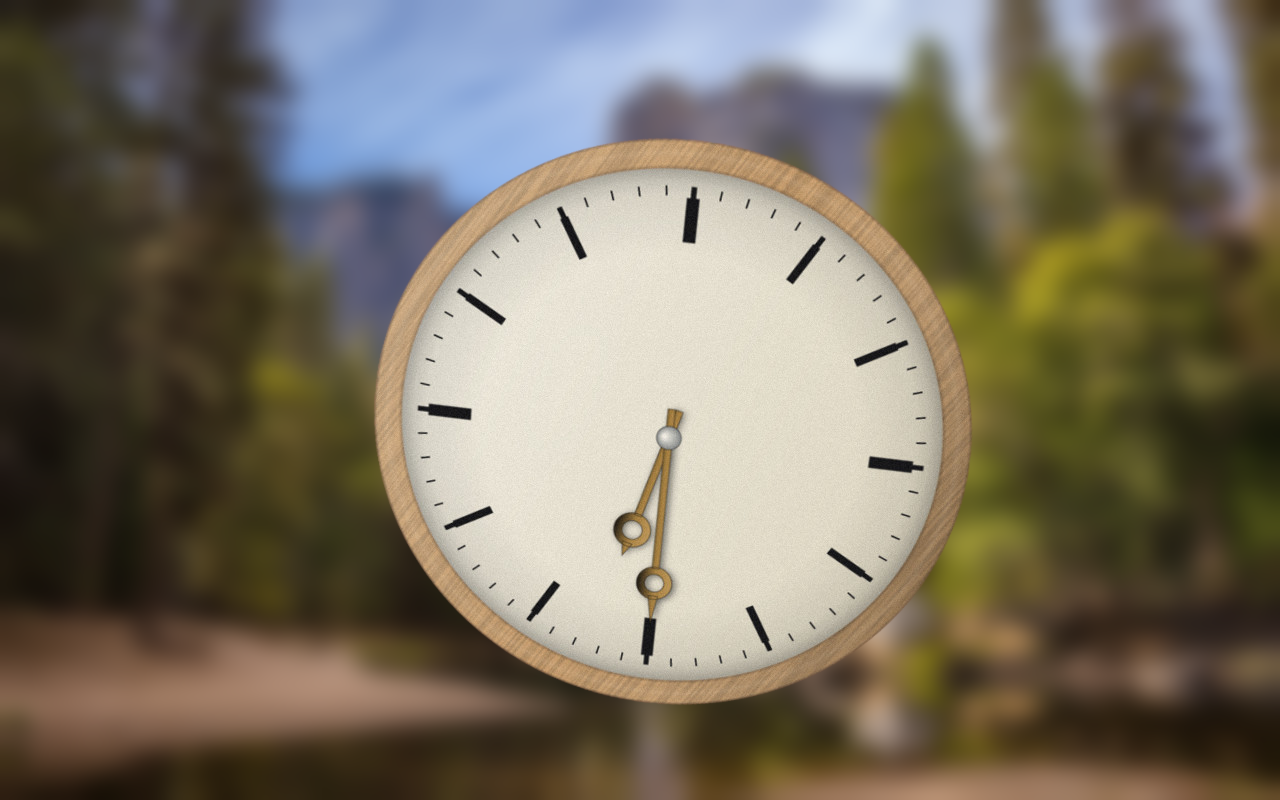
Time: **6:30**
